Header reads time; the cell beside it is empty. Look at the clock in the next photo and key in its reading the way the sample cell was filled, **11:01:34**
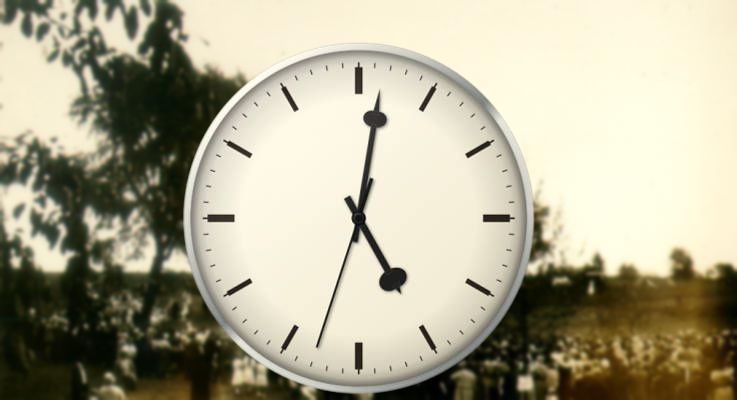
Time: **5:01:33**
